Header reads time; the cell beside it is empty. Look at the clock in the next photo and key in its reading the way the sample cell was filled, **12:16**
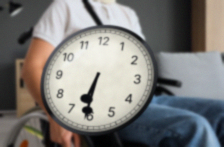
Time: **6:31**
